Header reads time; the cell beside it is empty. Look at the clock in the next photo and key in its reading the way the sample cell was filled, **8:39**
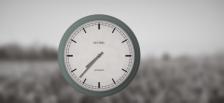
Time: **7:37**
